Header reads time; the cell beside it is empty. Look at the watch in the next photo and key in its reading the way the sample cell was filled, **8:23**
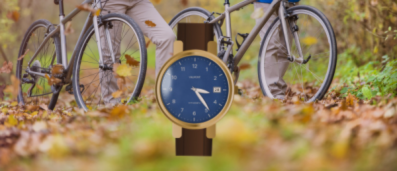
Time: **3:24**
